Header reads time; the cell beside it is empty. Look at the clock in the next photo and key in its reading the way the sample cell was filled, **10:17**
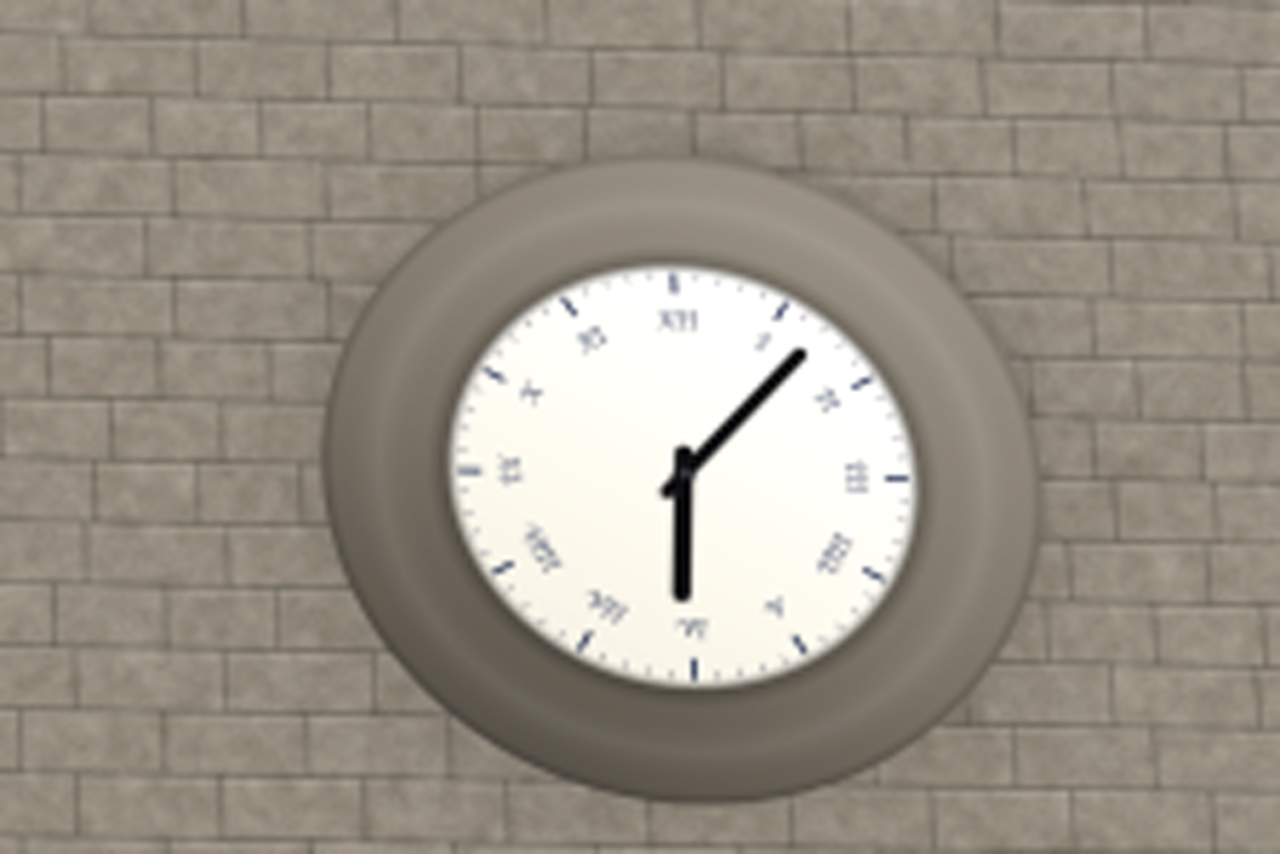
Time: **6:07**
